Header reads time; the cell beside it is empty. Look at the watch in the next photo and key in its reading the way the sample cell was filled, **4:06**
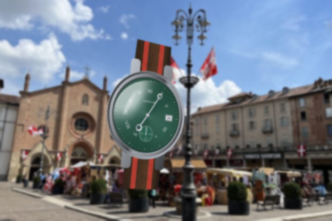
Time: **7:05**
